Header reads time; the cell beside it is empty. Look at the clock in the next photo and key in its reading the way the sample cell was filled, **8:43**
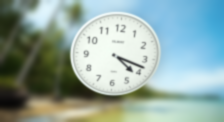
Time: **4:18**
